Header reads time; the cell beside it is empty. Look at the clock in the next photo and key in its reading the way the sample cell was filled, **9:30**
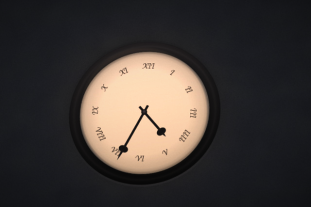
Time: **4:34**
